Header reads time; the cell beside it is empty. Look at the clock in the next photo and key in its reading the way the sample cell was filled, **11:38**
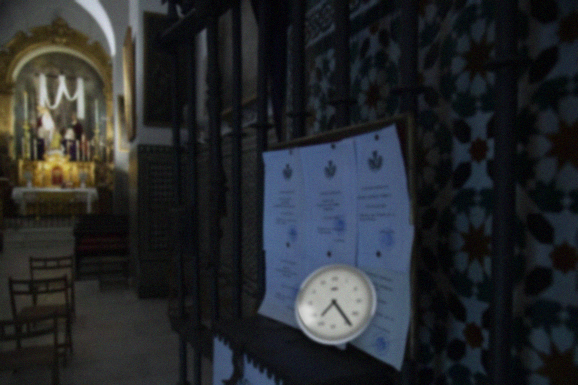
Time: **7:24**
